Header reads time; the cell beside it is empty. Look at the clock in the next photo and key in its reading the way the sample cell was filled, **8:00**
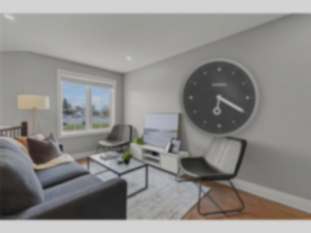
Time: **6:20**
